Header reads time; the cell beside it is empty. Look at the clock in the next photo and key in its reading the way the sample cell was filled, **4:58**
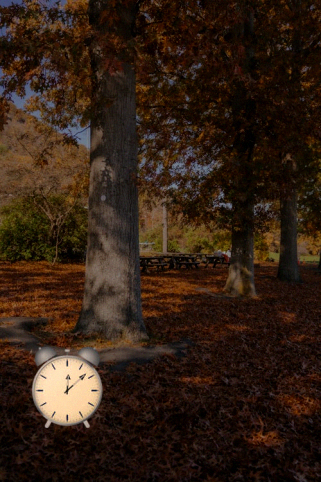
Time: **12:08**
